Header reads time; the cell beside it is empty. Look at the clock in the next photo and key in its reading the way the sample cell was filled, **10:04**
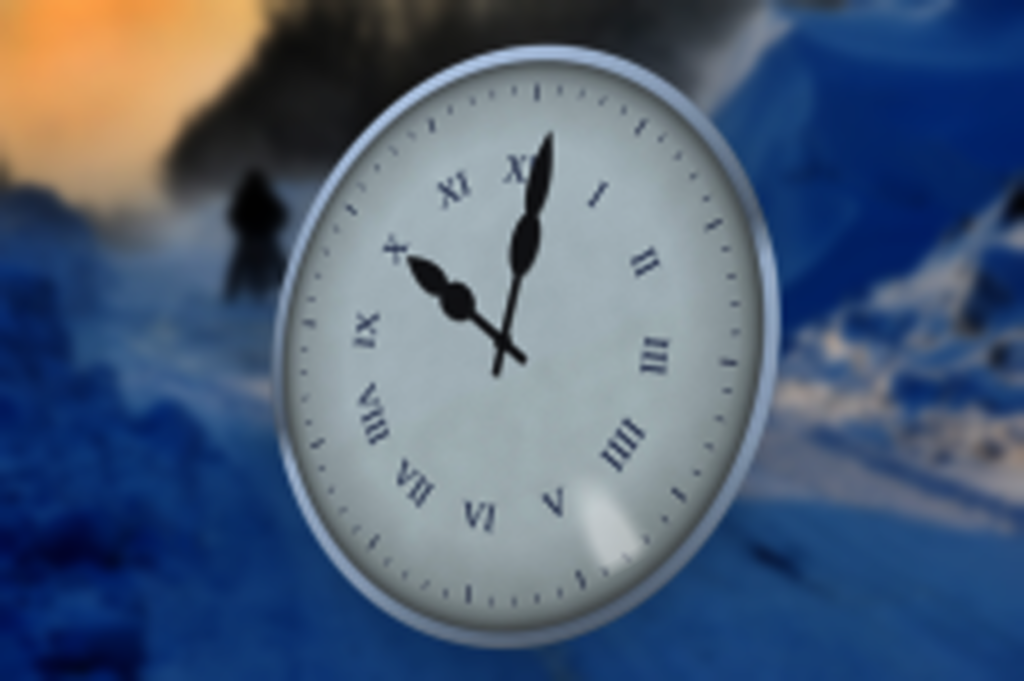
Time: **10:01**
